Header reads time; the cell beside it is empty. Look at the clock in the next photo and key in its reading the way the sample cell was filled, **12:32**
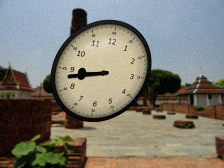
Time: **8:43**
